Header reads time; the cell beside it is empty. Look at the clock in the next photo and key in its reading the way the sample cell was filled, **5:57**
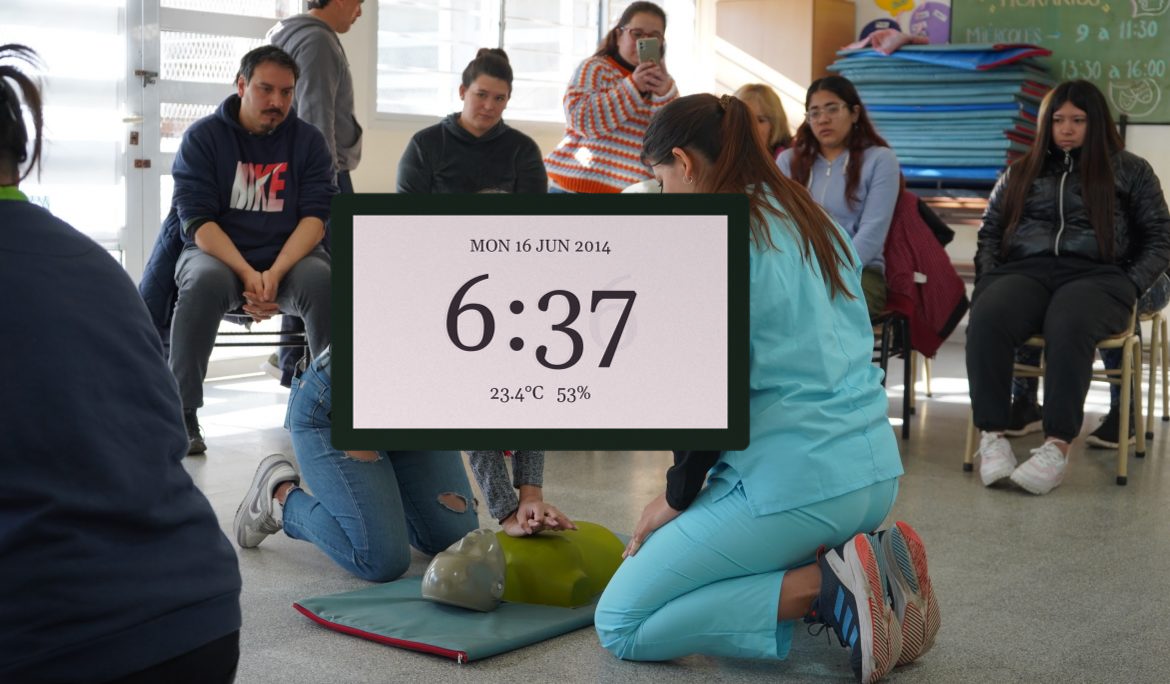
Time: **6:37**
